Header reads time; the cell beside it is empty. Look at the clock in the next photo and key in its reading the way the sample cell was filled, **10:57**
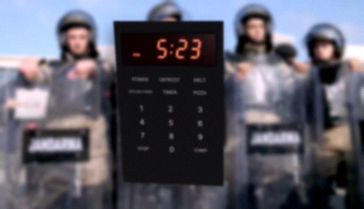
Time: **5:23**
